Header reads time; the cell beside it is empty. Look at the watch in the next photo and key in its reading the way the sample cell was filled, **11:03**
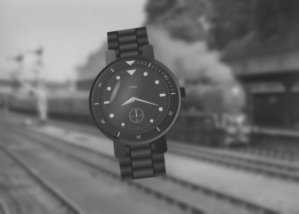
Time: **8:19**
